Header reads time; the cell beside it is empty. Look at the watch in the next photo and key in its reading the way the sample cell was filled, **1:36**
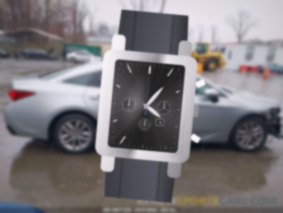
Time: **4:06**
